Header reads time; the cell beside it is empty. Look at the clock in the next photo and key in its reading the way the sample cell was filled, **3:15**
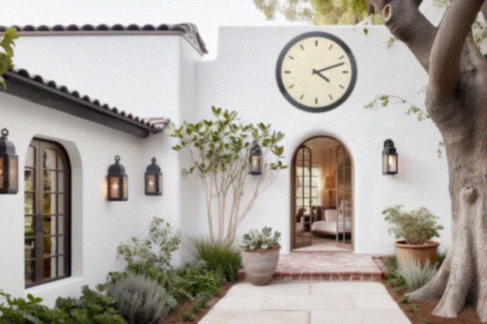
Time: **4:12**
